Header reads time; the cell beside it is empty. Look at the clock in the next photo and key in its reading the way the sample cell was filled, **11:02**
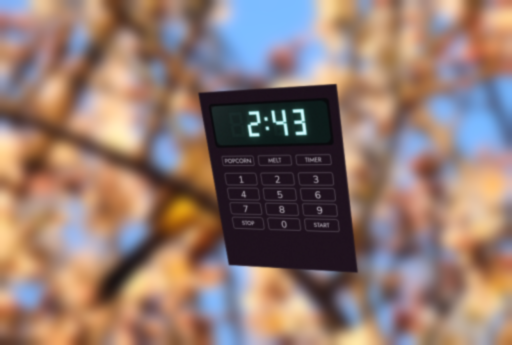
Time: **2:43**
